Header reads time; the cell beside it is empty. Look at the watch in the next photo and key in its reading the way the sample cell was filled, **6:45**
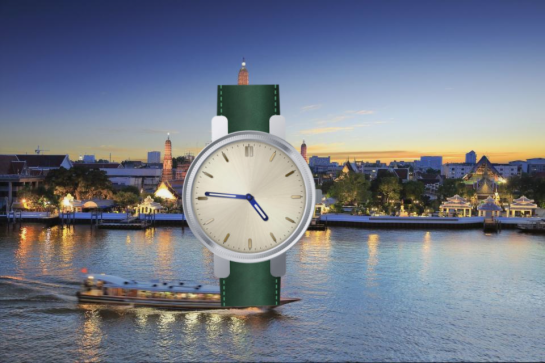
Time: **4:46**
